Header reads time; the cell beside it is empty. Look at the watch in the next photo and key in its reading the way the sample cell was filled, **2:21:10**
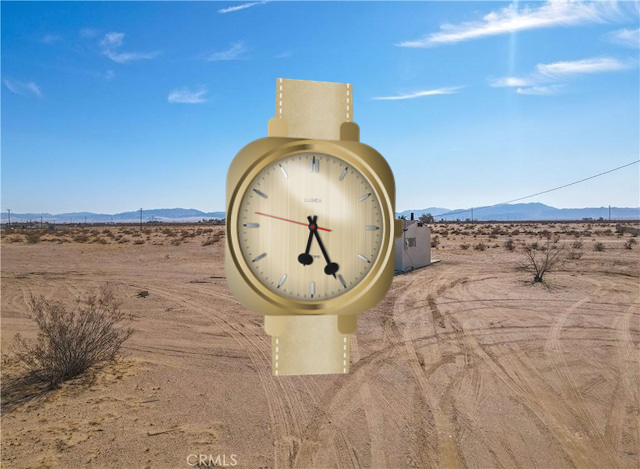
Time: **6:25:47**
